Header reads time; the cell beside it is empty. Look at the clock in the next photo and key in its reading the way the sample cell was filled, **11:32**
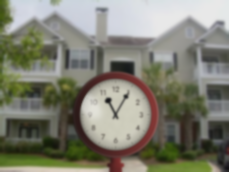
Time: **11:05**
